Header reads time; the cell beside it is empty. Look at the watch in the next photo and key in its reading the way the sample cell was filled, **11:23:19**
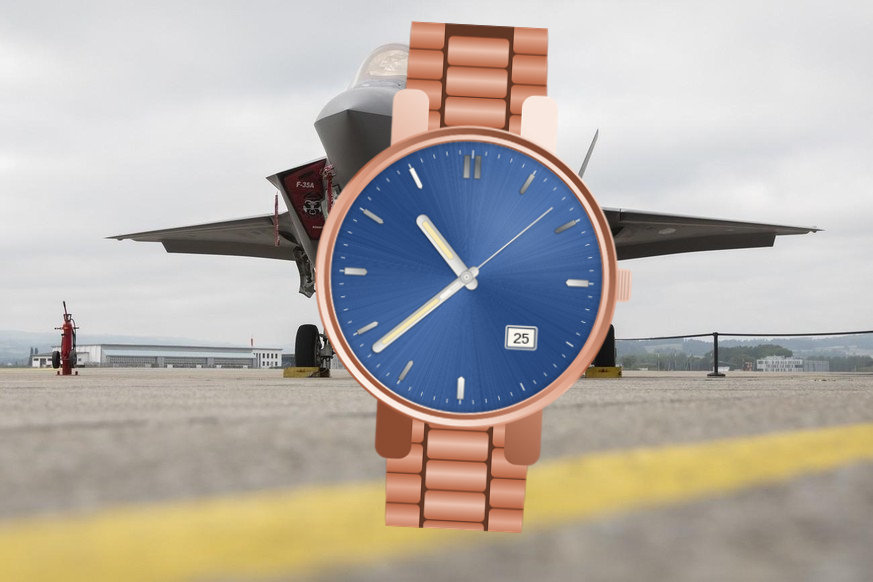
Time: **10:38:08**
